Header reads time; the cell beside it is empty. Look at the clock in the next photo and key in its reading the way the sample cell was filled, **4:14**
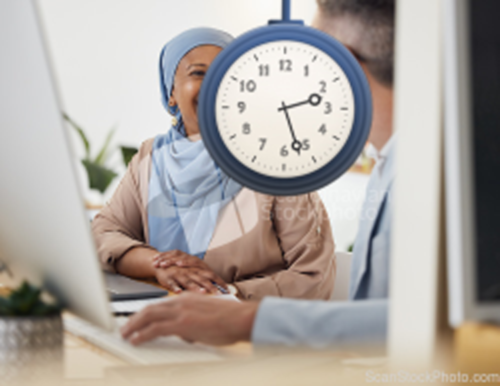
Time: **2:27**
